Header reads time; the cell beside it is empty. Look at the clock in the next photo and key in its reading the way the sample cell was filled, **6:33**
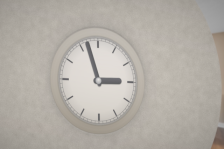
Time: **2:57**
